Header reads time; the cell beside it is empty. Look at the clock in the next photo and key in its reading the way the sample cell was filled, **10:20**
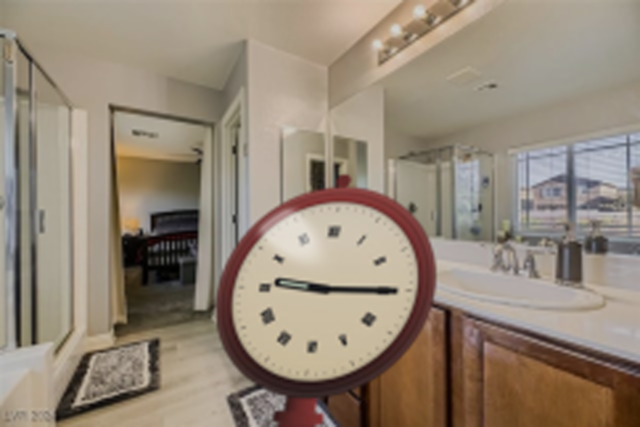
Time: **9:15**
